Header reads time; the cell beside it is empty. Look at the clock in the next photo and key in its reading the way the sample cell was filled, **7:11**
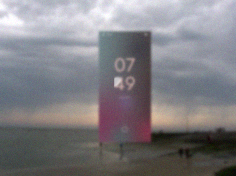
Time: **7:49**
